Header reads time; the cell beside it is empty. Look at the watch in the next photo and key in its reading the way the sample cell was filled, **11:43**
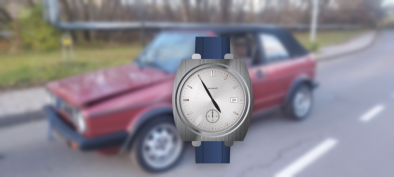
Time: **4:55**
